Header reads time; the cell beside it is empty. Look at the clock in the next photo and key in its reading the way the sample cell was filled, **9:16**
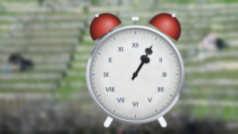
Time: **1:05**
